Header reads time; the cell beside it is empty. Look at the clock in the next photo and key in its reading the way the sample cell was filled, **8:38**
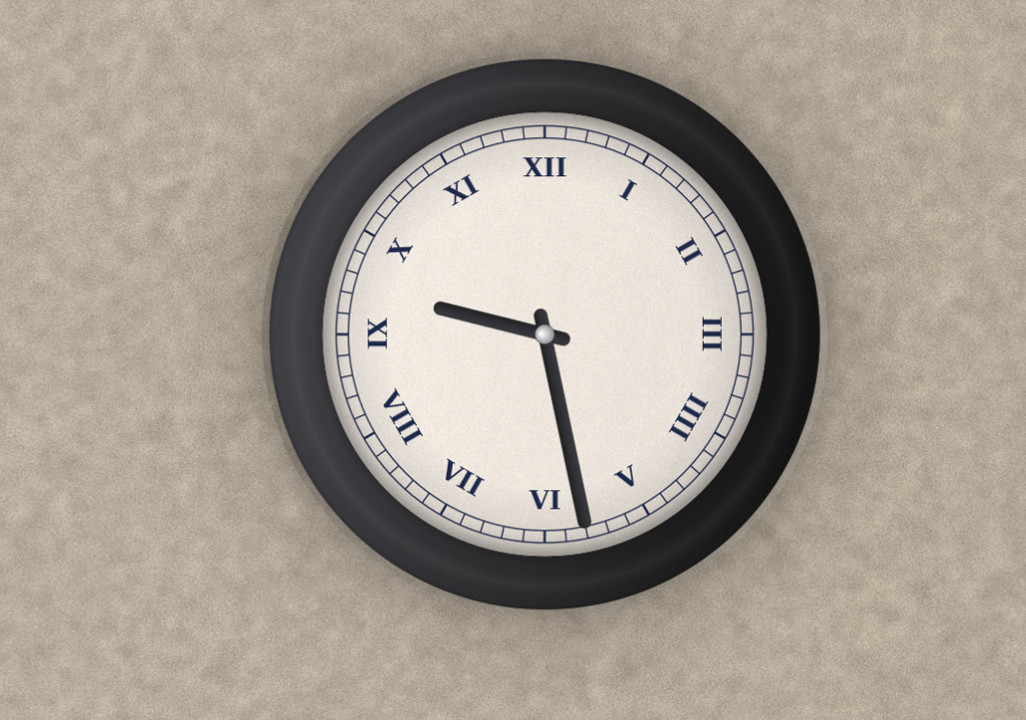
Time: **9:28**
